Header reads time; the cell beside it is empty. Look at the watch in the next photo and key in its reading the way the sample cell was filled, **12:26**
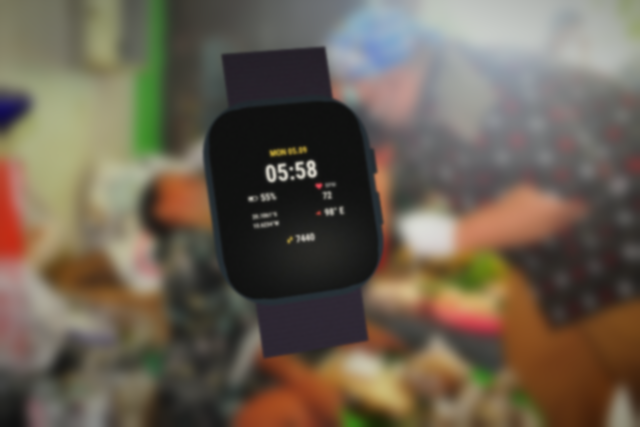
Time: **5:58**
